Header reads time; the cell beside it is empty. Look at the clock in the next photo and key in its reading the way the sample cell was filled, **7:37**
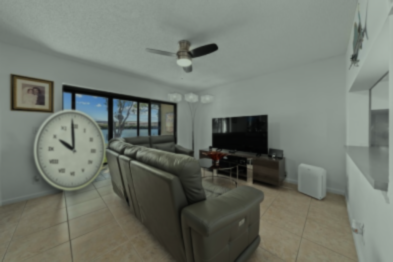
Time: **9:59**
